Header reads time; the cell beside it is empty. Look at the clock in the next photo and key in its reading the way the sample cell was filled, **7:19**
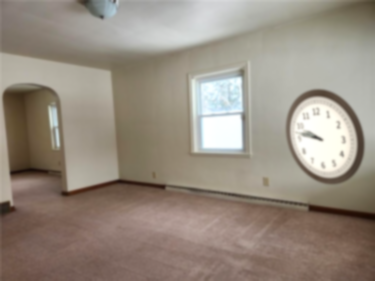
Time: **9:47**
